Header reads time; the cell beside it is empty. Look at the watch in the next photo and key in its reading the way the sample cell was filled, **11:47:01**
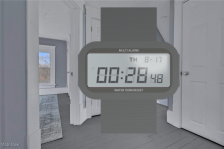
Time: **0:28:48**
